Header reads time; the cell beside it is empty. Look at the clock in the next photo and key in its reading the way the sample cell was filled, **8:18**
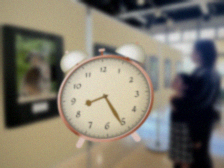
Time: **8:26**
